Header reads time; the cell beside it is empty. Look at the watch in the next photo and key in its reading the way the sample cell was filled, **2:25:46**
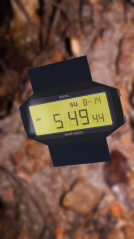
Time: **5:49:44**
